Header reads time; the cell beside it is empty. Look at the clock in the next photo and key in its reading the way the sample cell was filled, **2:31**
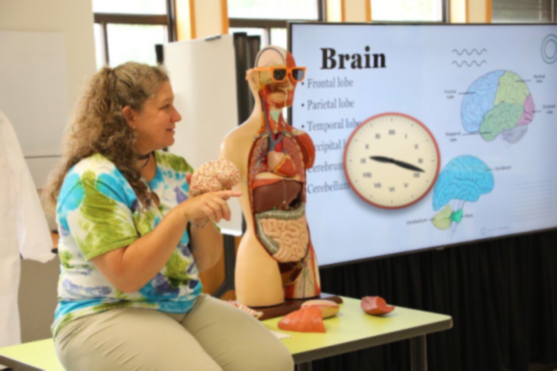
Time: **9:18**
